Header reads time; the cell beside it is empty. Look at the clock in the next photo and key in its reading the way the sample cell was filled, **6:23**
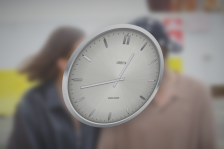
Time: **12:43**
